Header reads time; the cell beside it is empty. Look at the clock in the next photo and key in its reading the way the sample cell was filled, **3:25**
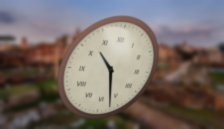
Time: **10:27**
